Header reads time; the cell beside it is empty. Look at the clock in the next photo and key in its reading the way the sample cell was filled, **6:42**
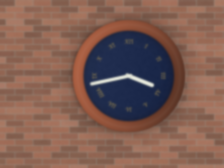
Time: **3:43**
